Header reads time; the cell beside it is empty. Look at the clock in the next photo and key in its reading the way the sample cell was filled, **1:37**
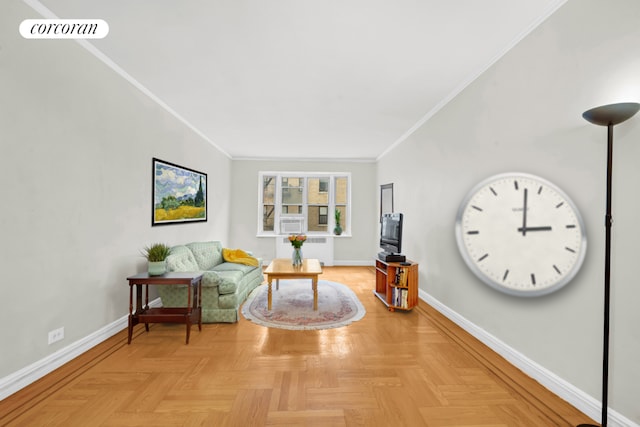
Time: **3:02**
